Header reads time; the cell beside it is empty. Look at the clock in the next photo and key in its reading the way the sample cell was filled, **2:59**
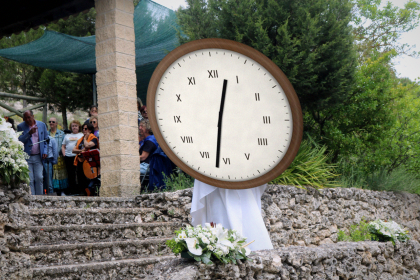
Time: **12:32**
